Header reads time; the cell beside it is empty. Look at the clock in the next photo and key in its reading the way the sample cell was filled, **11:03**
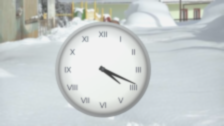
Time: **4:19**
